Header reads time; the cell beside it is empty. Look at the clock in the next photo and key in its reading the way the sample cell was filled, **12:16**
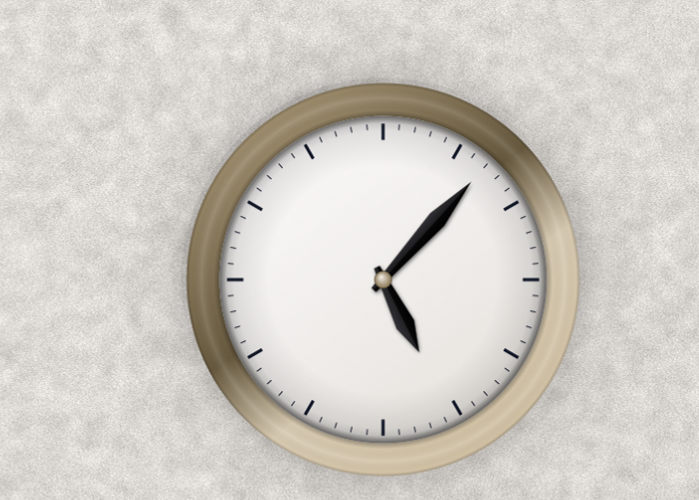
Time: **5:07**
